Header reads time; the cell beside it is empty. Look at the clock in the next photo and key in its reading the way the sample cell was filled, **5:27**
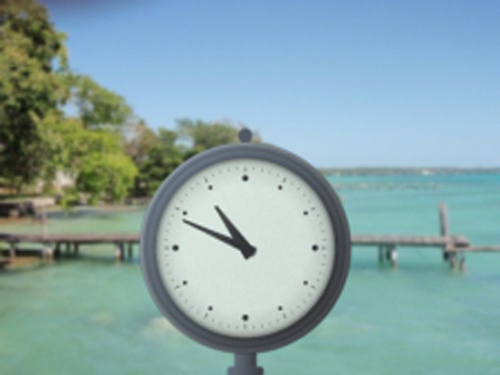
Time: **10:49**
